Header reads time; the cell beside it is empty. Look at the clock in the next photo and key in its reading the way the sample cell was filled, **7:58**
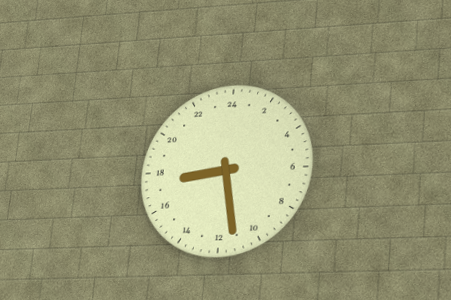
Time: **17:28**
